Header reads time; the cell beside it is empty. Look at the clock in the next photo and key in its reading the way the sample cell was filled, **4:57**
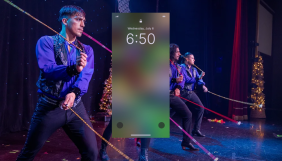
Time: **6:50**
